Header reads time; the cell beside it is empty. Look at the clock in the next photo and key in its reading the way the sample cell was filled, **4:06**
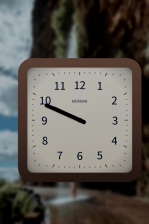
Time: **9:49**
